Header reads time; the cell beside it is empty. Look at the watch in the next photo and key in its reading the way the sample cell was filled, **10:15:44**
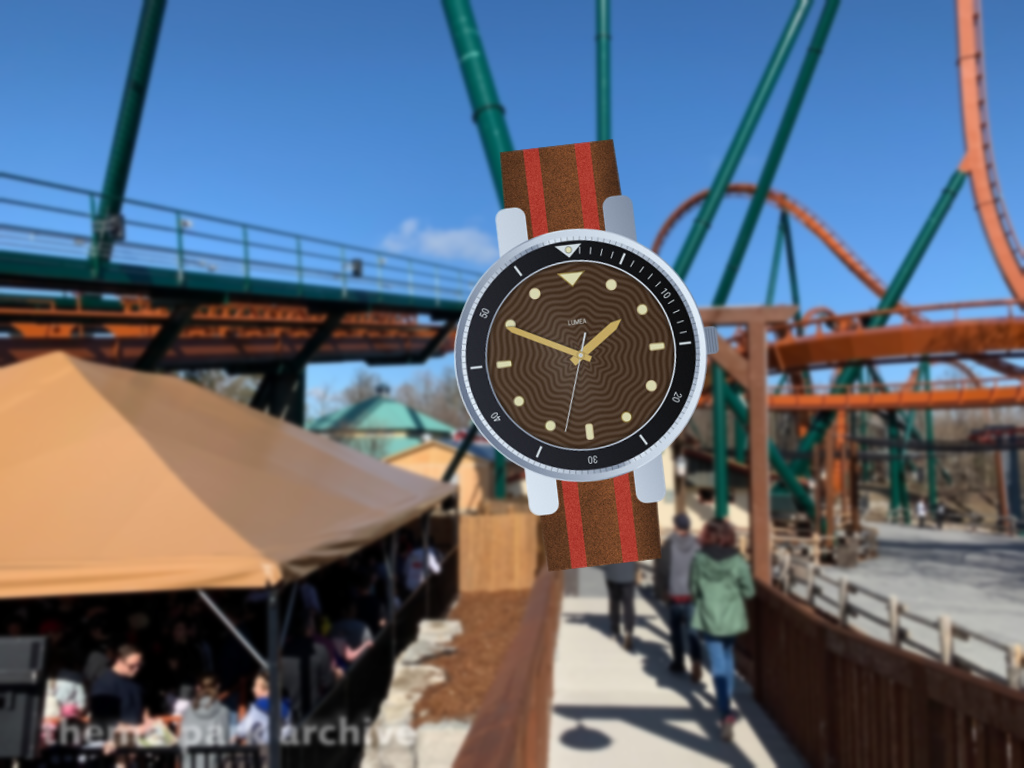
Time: **1:49:33**
